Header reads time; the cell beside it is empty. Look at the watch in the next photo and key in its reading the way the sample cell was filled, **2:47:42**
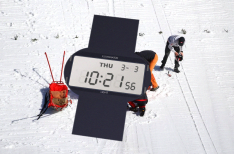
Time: **10:21:56**
